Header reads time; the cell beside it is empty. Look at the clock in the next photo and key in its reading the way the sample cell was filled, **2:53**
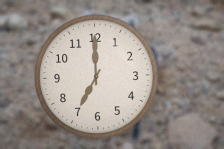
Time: **7:00**
